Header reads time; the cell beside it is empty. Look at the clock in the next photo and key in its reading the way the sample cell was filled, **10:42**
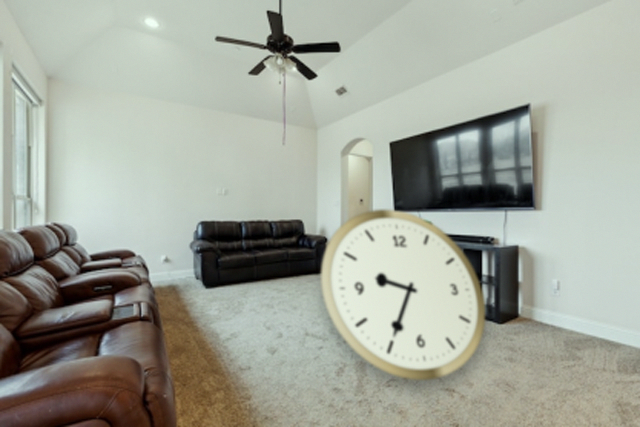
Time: **9:35**
